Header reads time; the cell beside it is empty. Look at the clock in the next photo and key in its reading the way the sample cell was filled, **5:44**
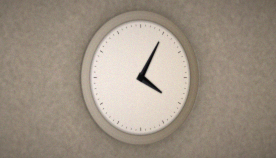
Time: **4:05**
